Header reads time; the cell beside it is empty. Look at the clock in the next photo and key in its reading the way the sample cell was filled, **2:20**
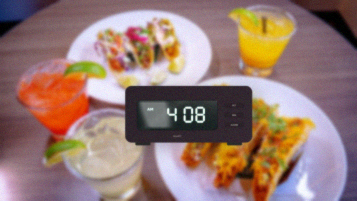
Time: **4:08**
